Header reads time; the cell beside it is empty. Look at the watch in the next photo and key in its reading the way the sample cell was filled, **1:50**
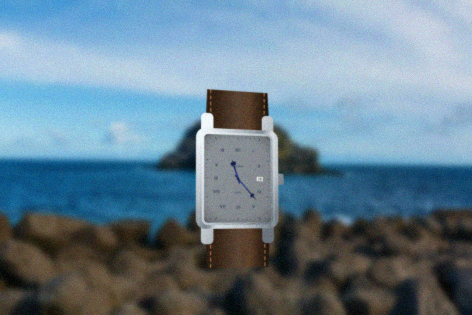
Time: **11:23**
